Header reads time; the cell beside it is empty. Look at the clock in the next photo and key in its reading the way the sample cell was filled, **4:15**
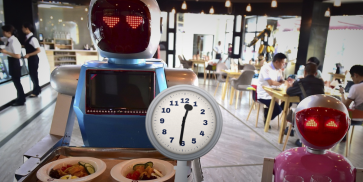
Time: **12:31**
